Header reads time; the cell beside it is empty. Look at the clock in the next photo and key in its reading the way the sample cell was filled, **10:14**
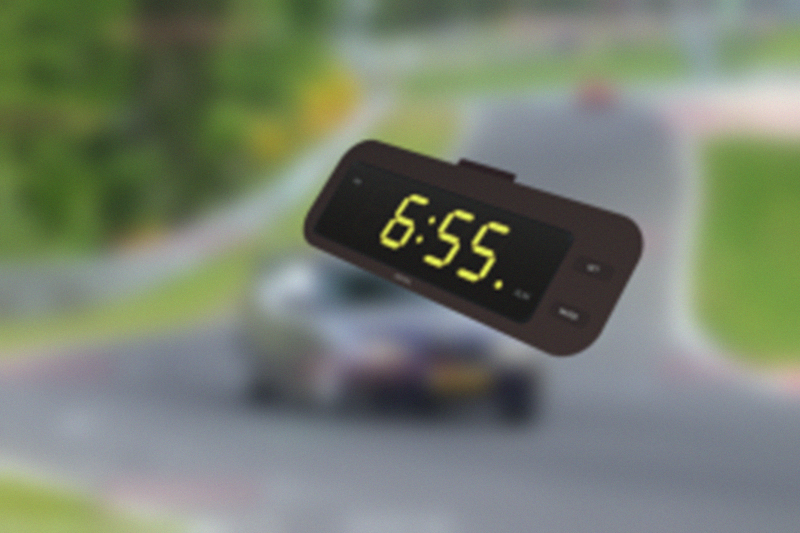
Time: **6:55**
